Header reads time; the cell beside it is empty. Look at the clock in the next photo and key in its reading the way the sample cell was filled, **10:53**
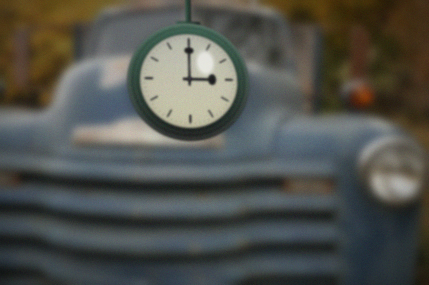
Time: **3:00**
